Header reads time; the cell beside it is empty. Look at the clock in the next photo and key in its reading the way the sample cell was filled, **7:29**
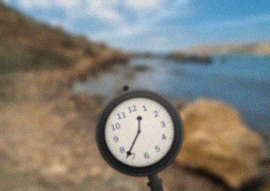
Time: **12:37**
